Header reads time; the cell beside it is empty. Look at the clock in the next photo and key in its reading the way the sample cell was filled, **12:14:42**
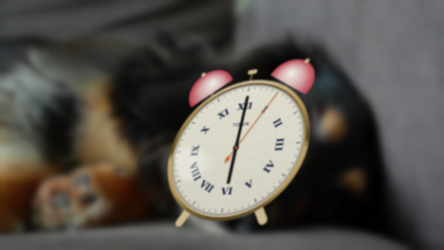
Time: **6:00:05**
